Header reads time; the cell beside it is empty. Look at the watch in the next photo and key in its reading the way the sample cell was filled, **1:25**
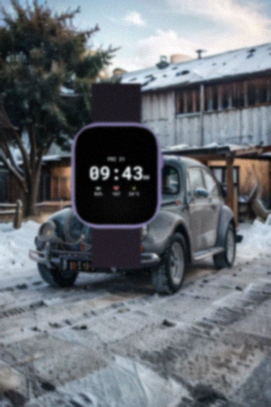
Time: **9:43**
